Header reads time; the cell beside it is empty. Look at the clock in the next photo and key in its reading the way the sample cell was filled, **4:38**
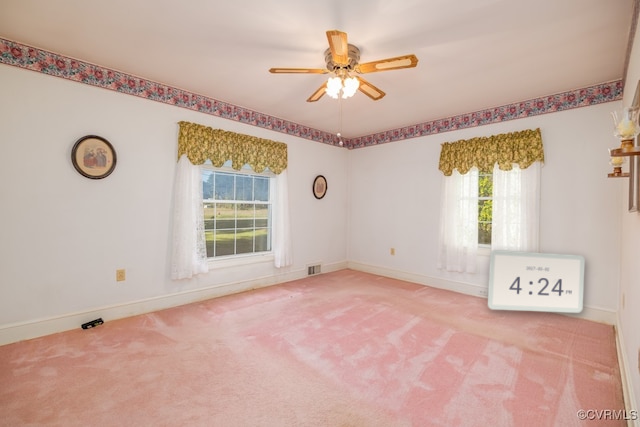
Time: **4:24**
